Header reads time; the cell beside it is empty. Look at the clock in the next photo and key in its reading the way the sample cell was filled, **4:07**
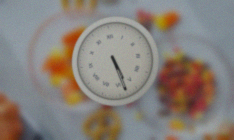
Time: **5:28**
